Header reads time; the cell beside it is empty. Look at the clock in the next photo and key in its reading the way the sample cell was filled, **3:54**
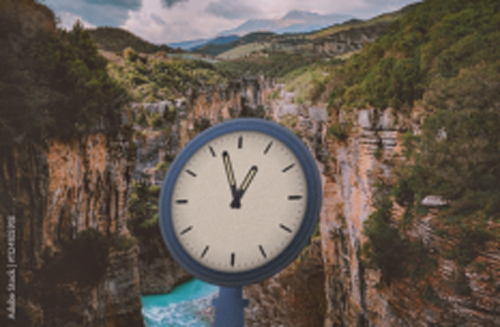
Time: **12:57**
